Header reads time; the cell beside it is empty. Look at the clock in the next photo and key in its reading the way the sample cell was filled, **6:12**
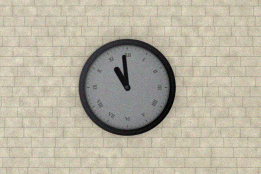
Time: **10:59**
